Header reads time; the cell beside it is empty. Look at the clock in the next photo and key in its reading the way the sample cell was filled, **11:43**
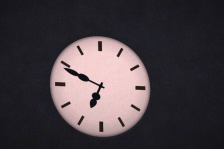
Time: **6:49**
